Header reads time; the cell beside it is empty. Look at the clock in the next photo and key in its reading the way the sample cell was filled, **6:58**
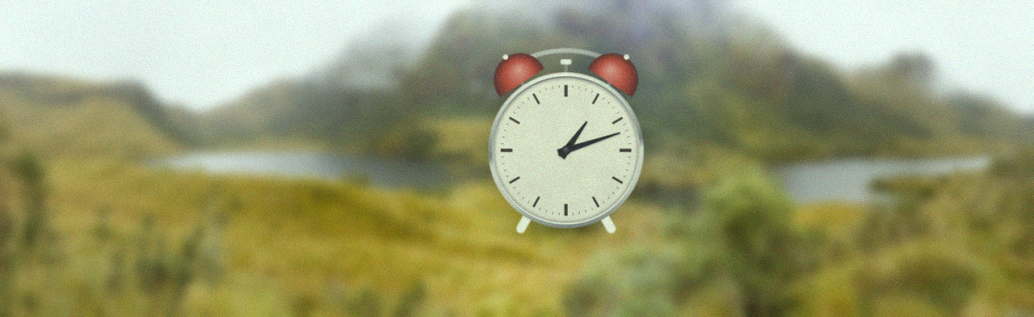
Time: **1:12**
